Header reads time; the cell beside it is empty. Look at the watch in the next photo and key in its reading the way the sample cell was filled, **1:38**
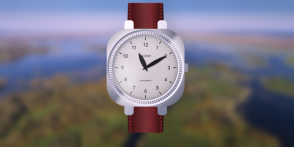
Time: **11:10**
